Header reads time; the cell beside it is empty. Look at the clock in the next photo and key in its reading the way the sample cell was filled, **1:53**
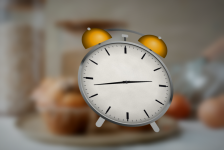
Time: **2:43**
